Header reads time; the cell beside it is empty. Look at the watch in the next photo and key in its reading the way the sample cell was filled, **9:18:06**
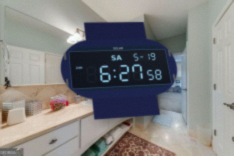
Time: **6:27:58**
